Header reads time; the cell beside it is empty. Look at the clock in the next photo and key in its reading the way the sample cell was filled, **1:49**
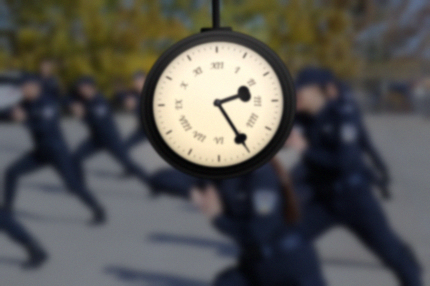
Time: **2:25**
